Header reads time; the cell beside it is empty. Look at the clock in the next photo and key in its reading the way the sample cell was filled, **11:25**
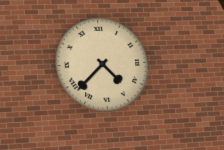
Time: **4:38**
